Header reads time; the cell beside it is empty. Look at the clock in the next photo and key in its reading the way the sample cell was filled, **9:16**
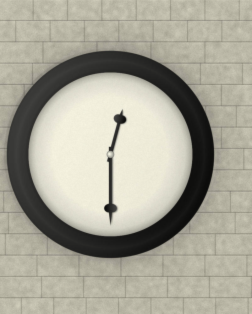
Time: **12:30**
